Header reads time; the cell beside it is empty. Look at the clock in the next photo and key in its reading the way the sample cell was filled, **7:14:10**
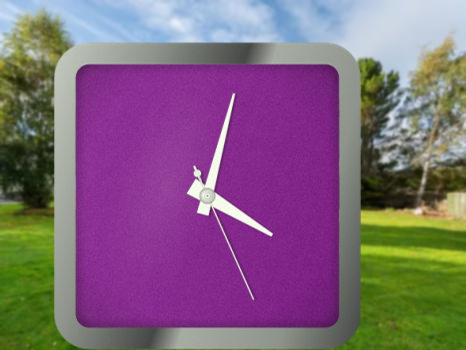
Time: **4:02:26**
